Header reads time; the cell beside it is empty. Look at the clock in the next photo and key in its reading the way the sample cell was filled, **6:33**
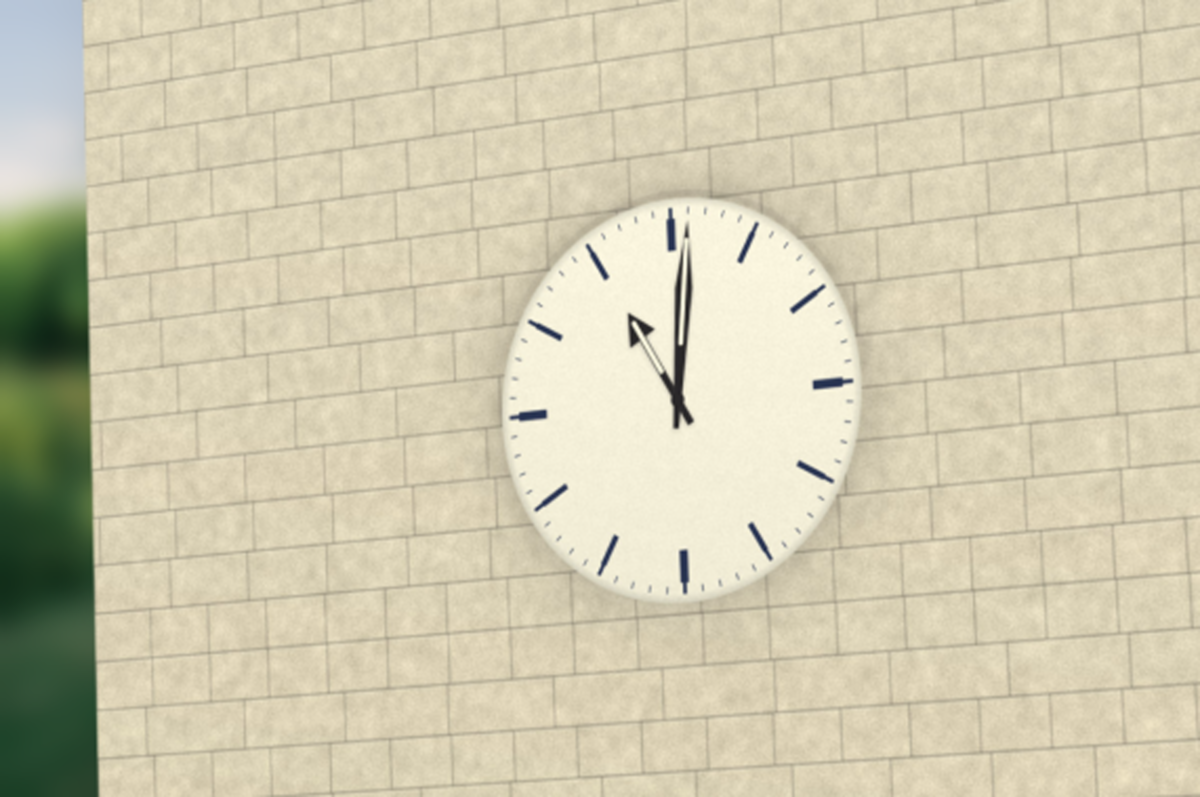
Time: **11:01**
